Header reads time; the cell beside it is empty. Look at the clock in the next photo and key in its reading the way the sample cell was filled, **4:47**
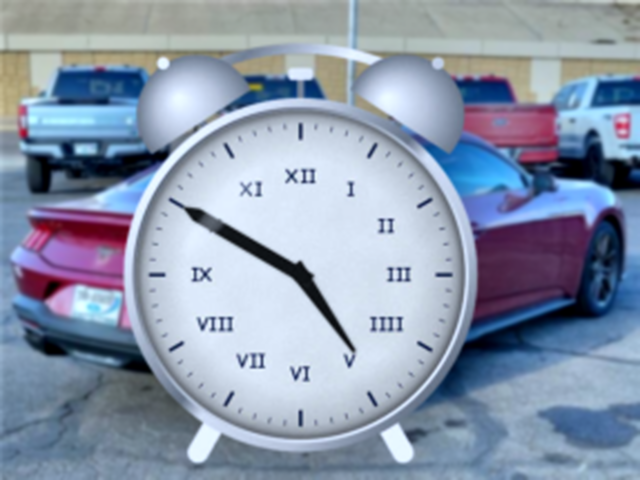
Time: **4:50**
